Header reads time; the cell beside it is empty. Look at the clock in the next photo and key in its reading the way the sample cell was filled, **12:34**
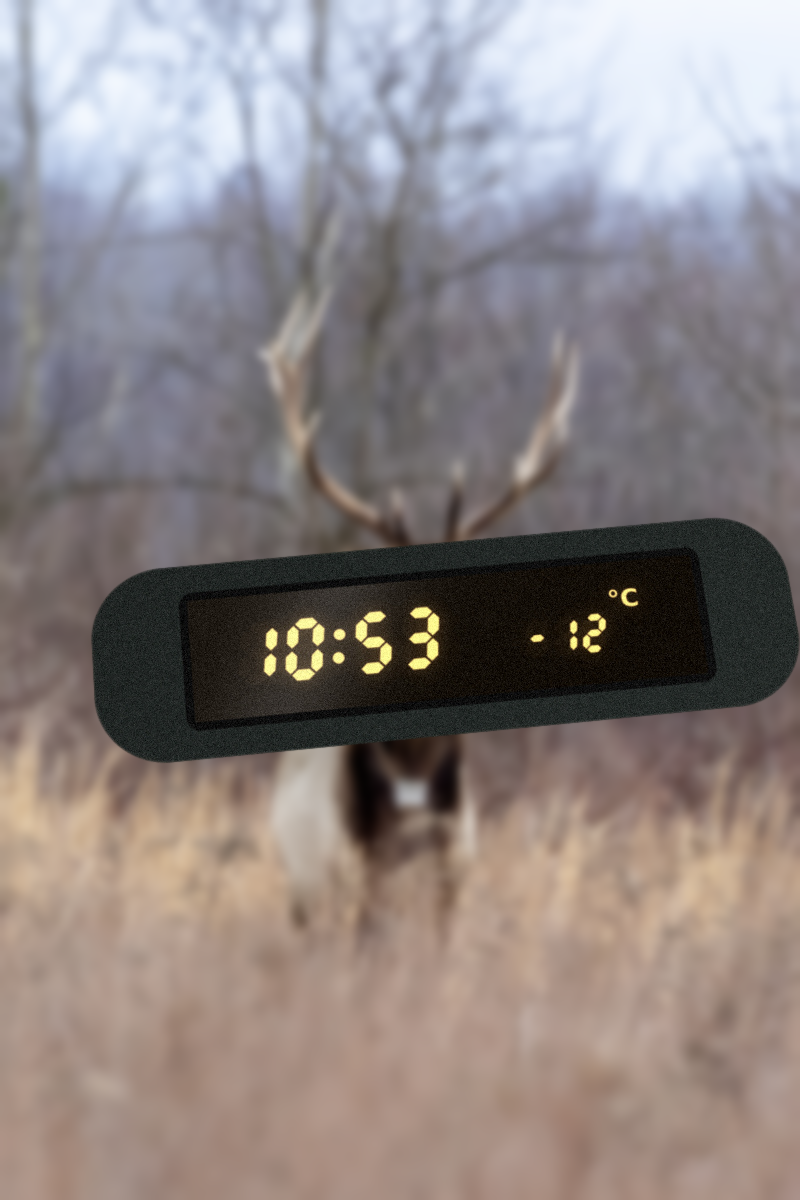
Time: **10:53**
